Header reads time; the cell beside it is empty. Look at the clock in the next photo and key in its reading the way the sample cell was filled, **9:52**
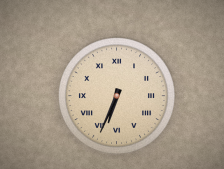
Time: **6:34**
